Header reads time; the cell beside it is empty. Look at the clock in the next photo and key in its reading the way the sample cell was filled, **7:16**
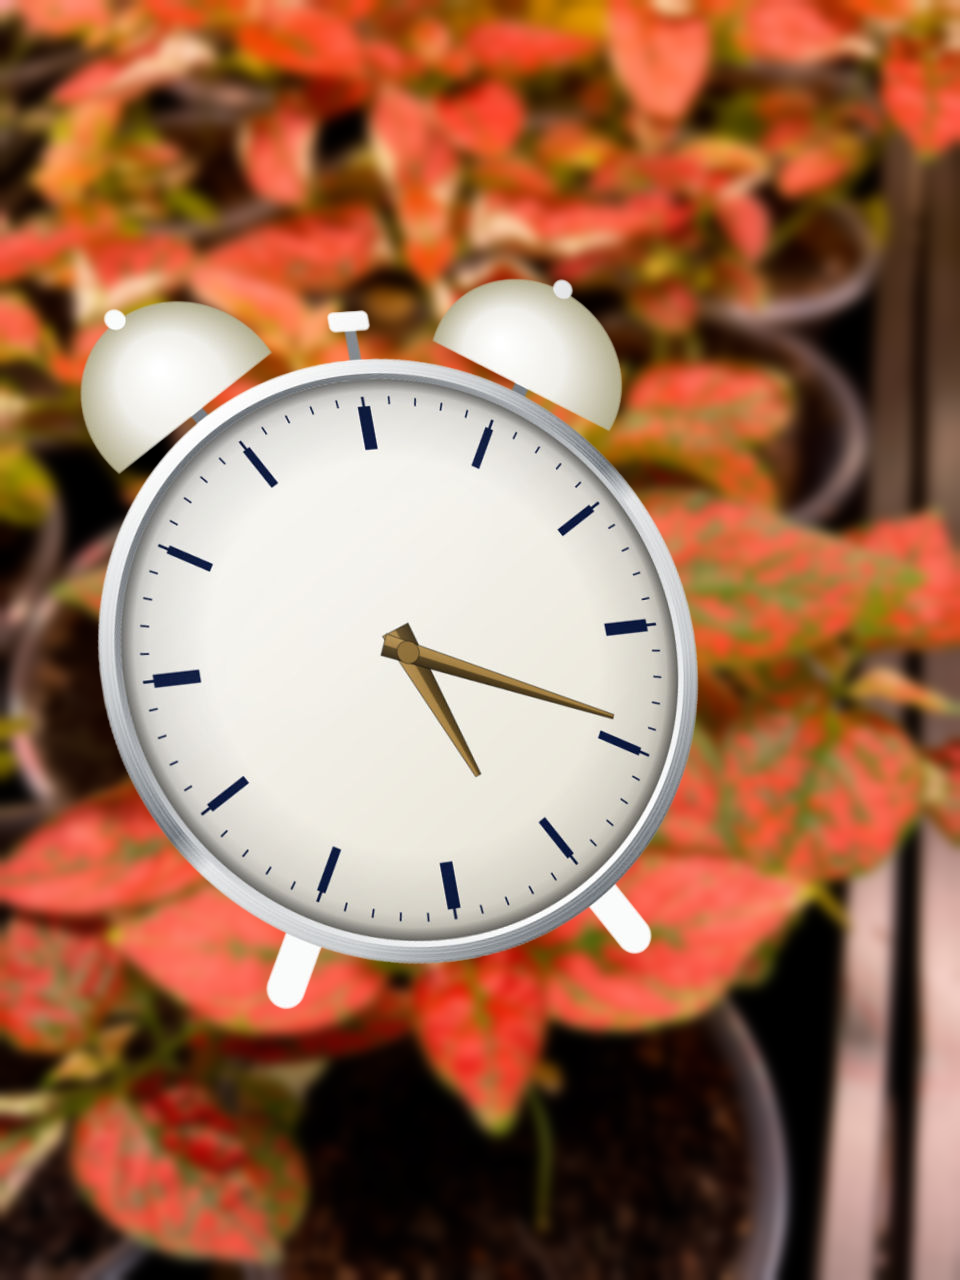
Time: **5:19**
